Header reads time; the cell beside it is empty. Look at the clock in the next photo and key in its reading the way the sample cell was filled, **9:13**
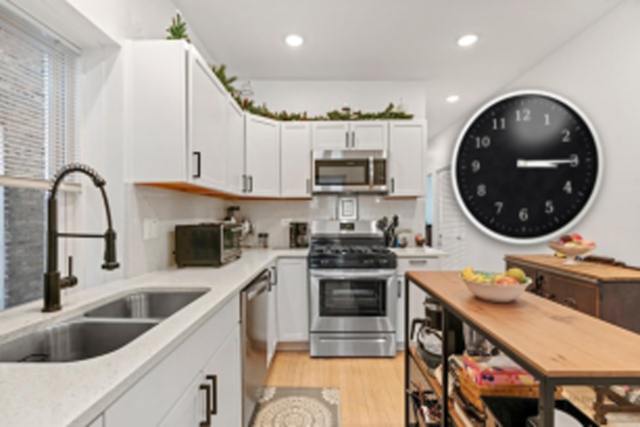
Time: **3:15**
